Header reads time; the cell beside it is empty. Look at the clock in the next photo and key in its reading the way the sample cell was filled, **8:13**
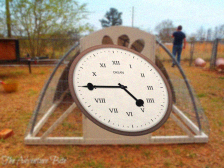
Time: **4:45**
